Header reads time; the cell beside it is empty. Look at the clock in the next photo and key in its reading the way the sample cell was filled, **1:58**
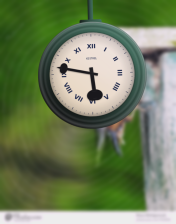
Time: **5:47**
